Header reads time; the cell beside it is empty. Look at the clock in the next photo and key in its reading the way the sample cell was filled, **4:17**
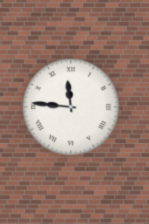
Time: **11:46**
